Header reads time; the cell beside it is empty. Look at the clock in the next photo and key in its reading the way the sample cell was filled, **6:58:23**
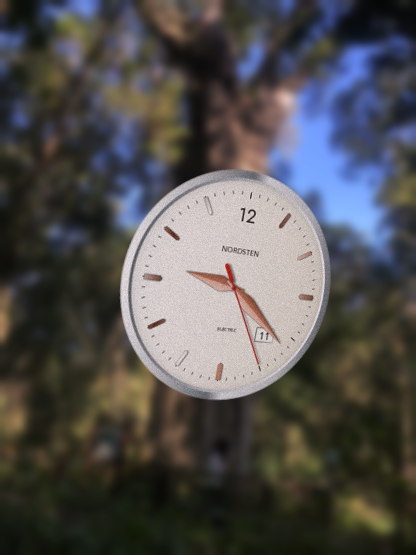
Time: **9:21:25**
